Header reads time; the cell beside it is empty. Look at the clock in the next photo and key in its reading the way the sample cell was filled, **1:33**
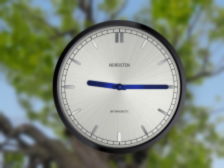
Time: **9:15**
